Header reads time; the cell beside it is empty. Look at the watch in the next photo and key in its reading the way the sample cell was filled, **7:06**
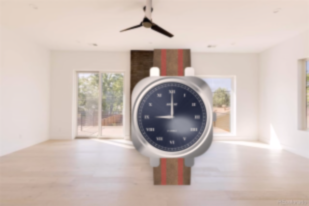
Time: **9:00**
